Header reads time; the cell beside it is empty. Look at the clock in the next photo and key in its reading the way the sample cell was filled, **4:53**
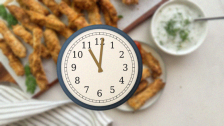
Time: **11:01**
